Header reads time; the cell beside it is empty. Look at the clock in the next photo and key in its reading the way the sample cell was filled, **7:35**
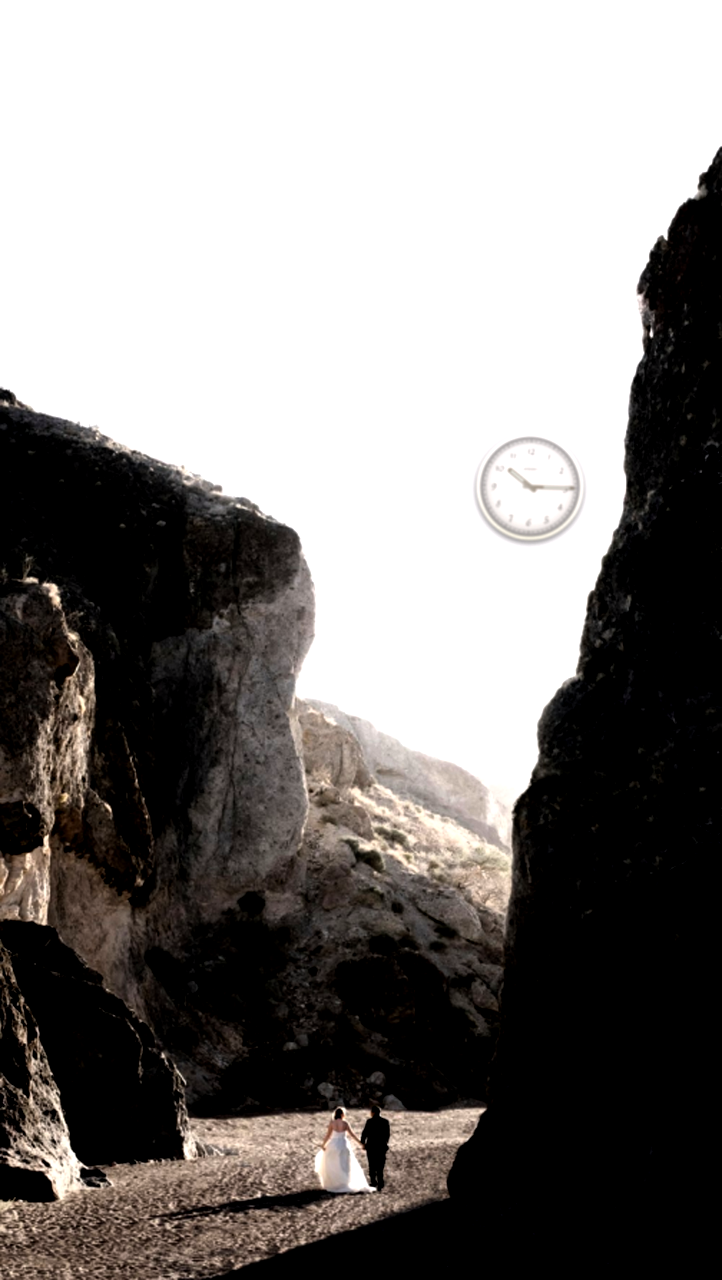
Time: **10:15**
